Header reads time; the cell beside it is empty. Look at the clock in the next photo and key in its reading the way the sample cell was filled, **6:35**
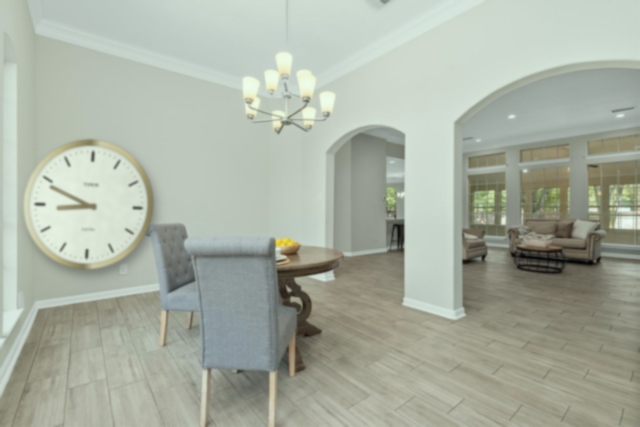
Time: **8:49**
